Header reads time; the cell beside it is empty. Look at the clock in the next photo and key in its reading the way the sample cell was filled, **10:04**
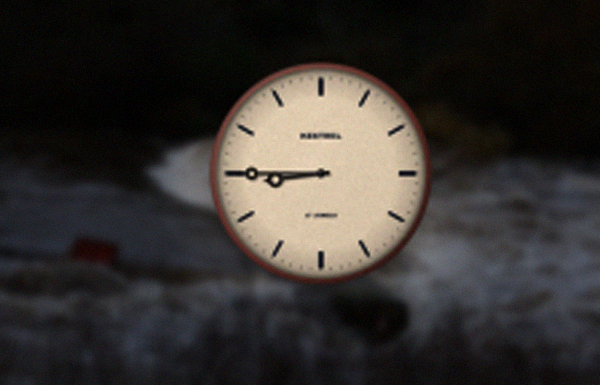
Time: **8:45**
